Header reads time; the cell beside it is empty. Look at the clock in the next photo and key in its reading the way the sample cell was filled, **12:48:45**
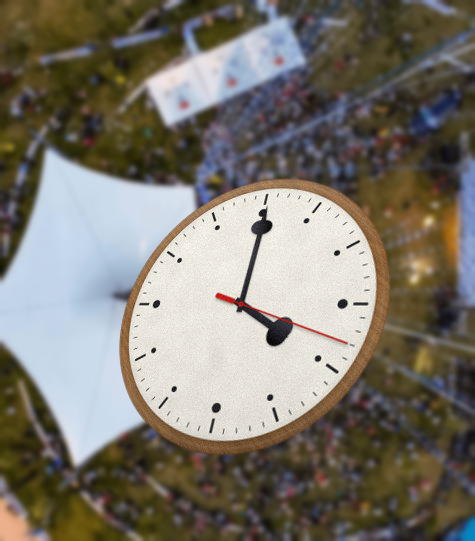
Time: **4:00:18**
